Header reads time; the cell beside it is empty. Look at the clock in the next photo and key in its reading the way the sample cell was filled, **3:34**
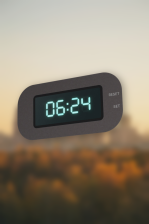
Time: **6:24**
